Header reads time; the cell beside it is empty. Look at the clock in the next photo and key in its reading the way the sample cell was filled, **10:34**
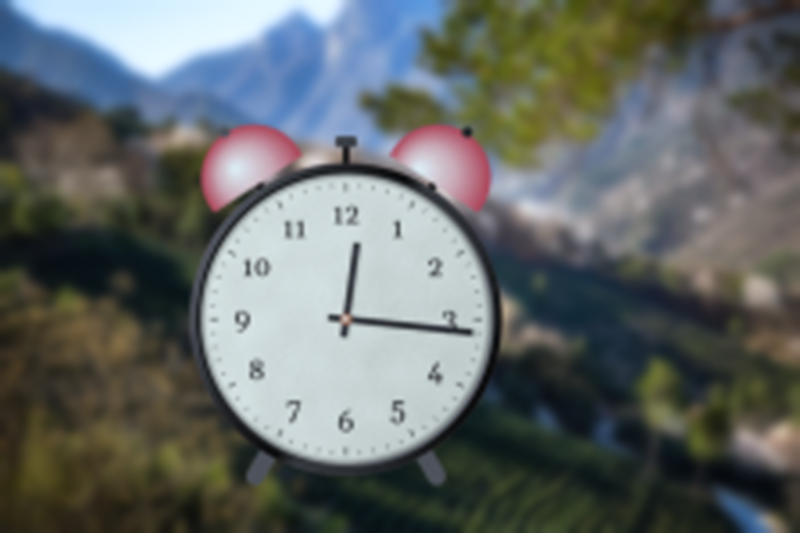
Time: **12:16**
